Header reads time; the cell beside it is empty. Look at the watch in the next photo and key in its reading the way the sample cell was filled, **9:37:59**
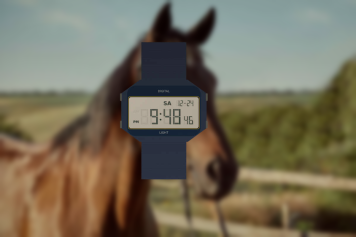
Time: **9:48:46**
